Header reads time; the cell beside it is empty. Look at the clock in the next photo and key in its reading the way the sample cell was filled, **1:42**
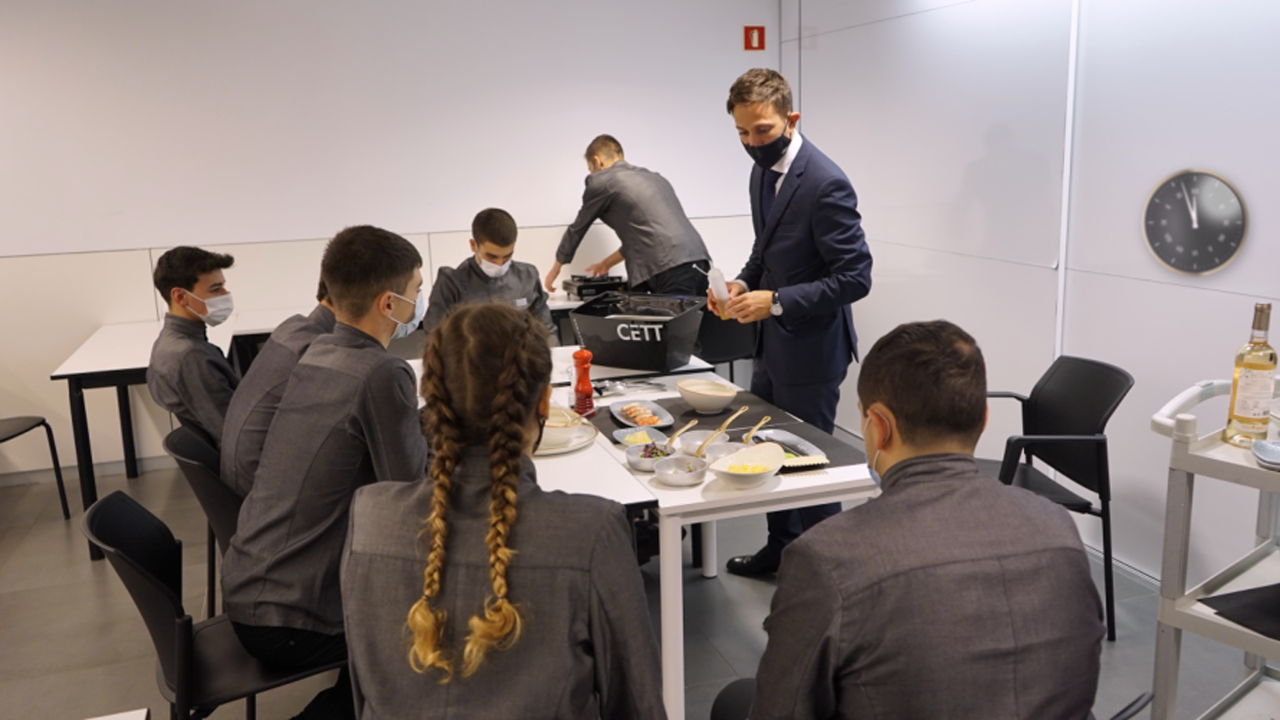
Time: **11:57**
